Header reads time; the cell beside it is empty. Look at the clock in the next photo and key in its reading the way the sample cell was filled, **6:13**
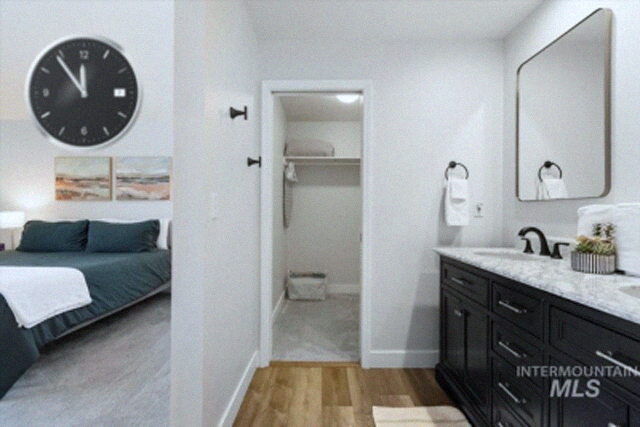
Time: **11:54**
